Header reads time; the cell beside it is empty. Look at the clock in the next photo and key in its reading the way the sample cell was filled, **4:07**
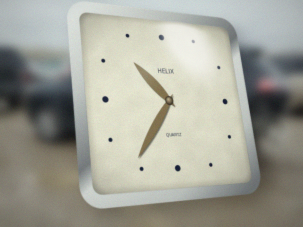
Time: **10:36**
